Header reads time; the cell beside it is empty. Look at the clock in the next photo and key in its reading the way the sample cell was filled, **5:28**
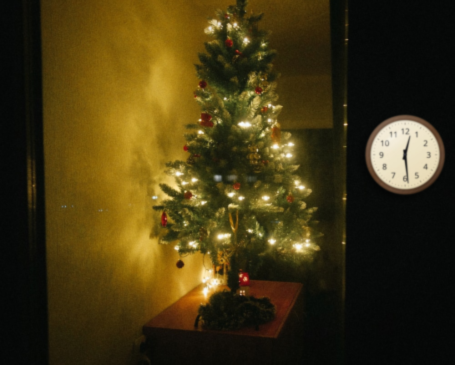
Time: **12:29**
